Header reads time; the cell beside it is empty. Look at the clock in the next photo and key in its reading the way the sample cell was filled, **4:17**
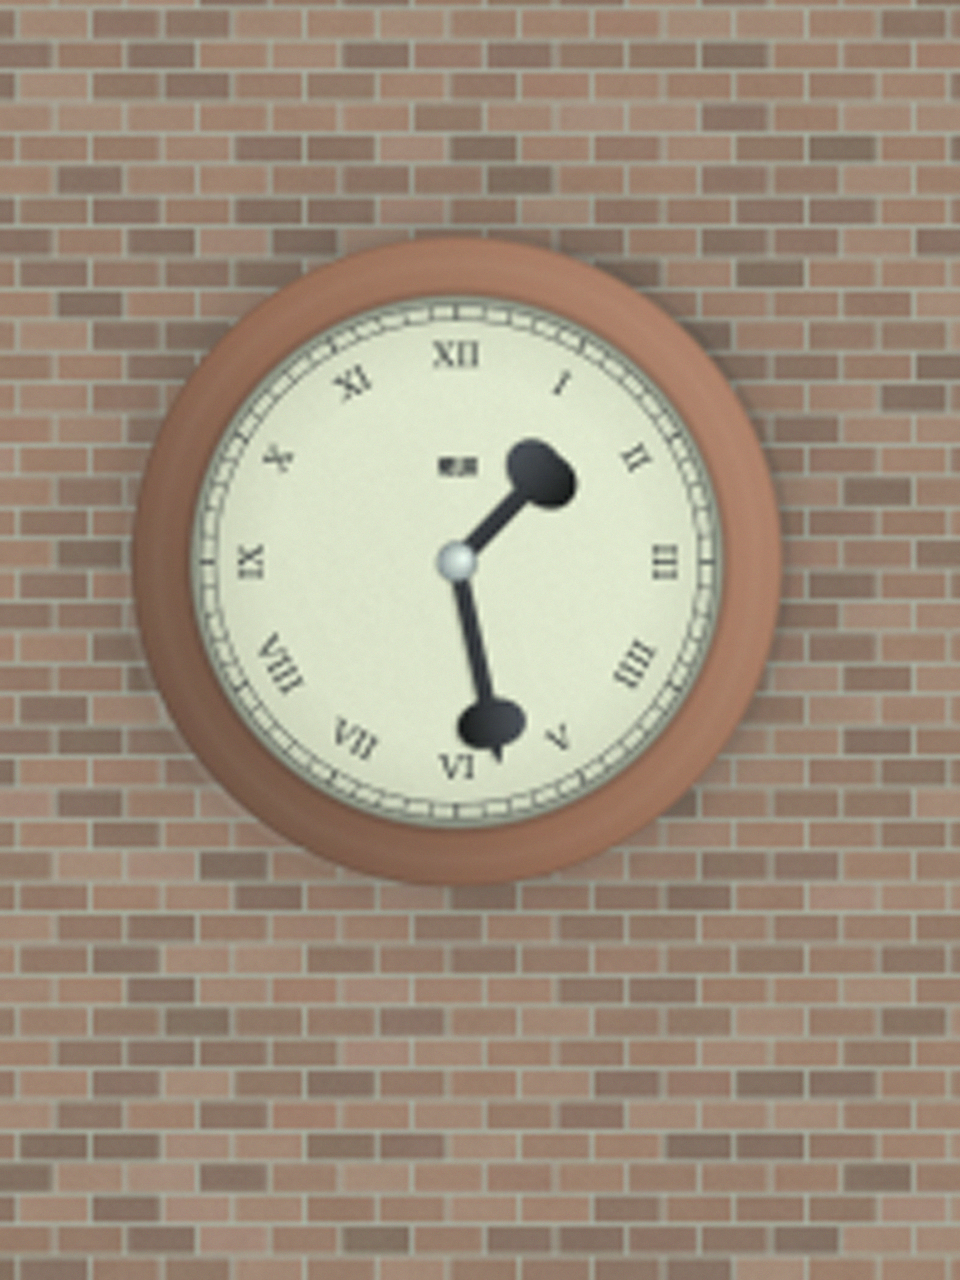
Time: **1:28**
